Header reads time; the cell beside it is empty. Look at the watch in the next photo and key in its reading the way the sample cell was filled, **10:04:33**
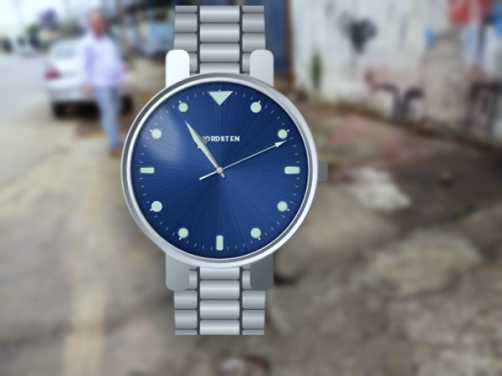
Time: **10:54:11**
